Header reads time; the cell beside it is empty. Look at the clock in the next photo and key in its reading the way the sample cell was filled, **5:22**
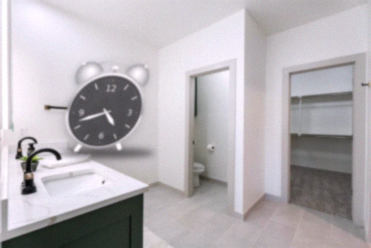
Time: **4:42**
